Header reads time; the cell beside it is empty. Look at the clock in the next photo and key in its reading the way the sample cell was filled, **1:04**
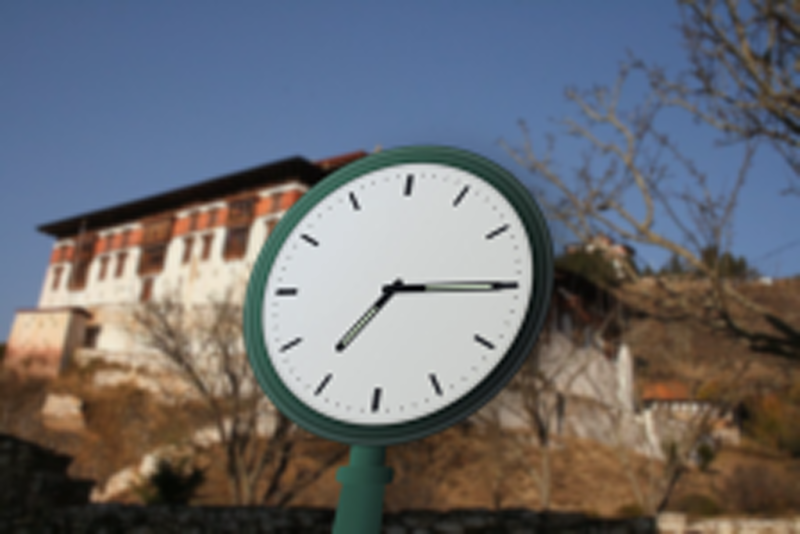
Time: **7:15**
